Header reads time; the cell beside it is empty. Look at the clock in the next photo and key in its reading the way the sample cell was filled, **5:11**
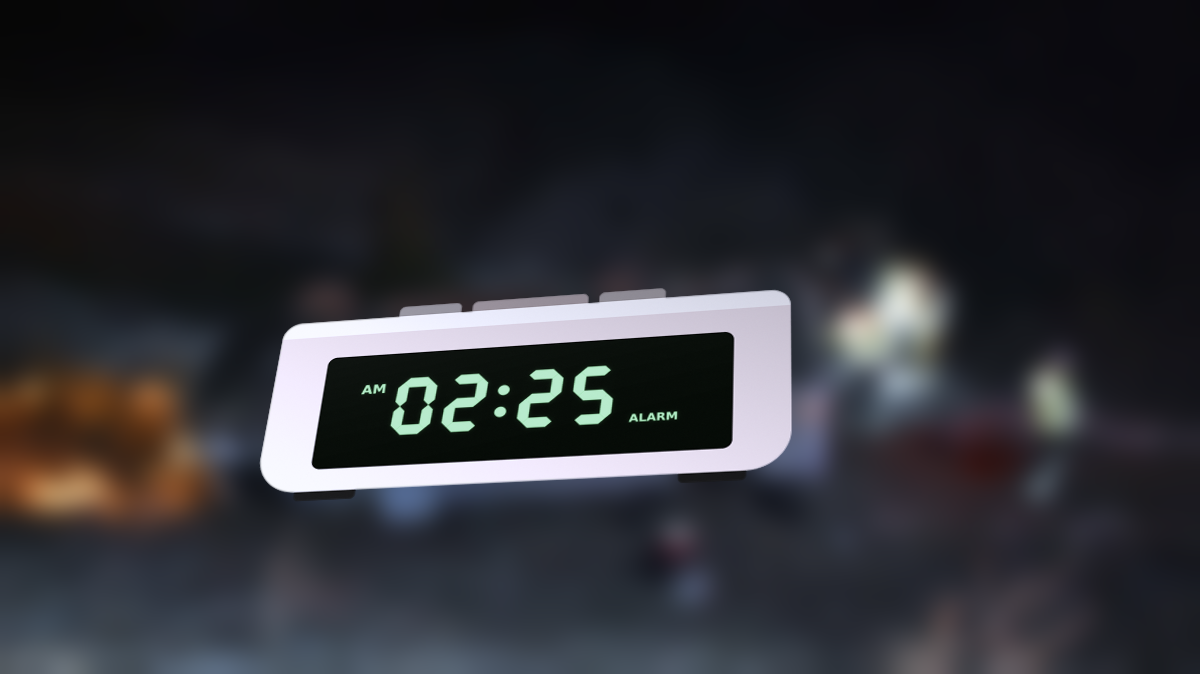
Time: **2:25**
